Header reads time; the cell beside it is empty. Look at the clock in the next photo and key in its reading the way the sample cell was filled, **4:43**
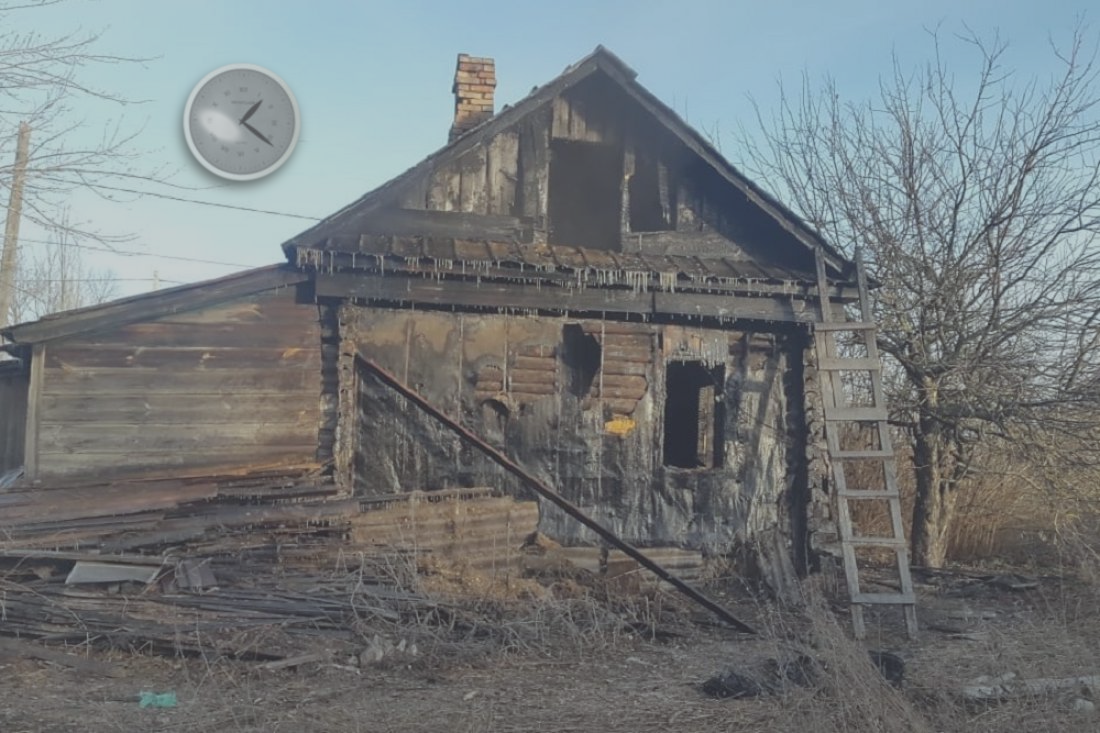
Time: **1:21**
